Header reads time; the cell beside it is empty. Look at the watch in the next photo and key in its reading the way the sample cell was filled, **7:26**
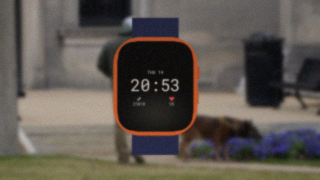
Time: **20:53**
